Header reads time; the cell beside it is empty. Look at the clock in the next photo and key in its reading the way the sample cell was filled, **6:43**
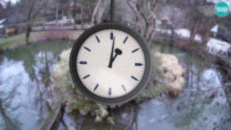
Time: **1:01**
